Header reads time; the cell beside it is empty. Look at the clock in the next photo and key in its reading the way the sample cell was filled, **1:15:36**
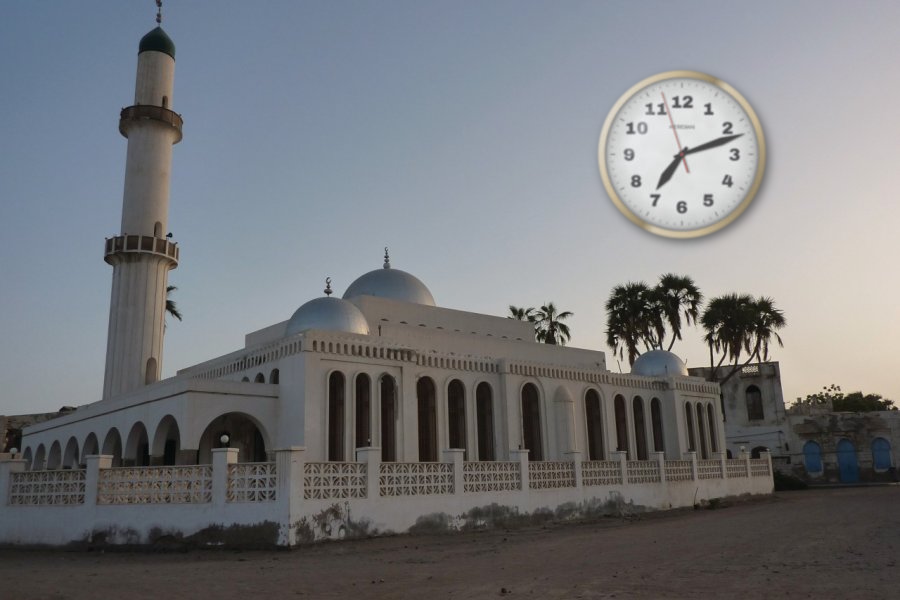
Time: **7:11:57**
